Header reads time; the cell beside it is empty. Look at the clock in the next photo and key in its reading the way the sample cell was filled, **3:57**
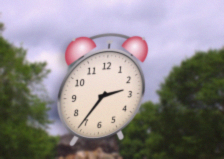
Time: **2:36**
